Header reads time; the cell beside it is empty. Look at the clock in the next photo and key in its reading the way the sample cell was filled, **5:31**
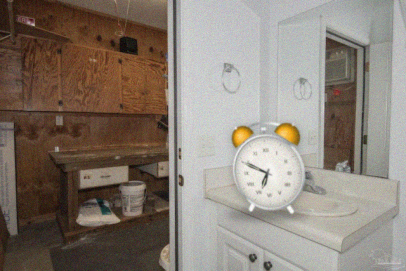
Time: **6:49**
